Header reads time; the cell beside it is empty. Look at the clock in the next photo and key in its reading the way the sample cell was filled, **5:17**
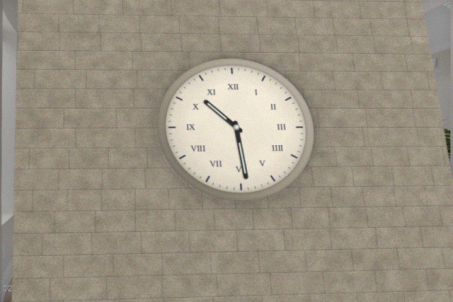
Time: **10:29**
